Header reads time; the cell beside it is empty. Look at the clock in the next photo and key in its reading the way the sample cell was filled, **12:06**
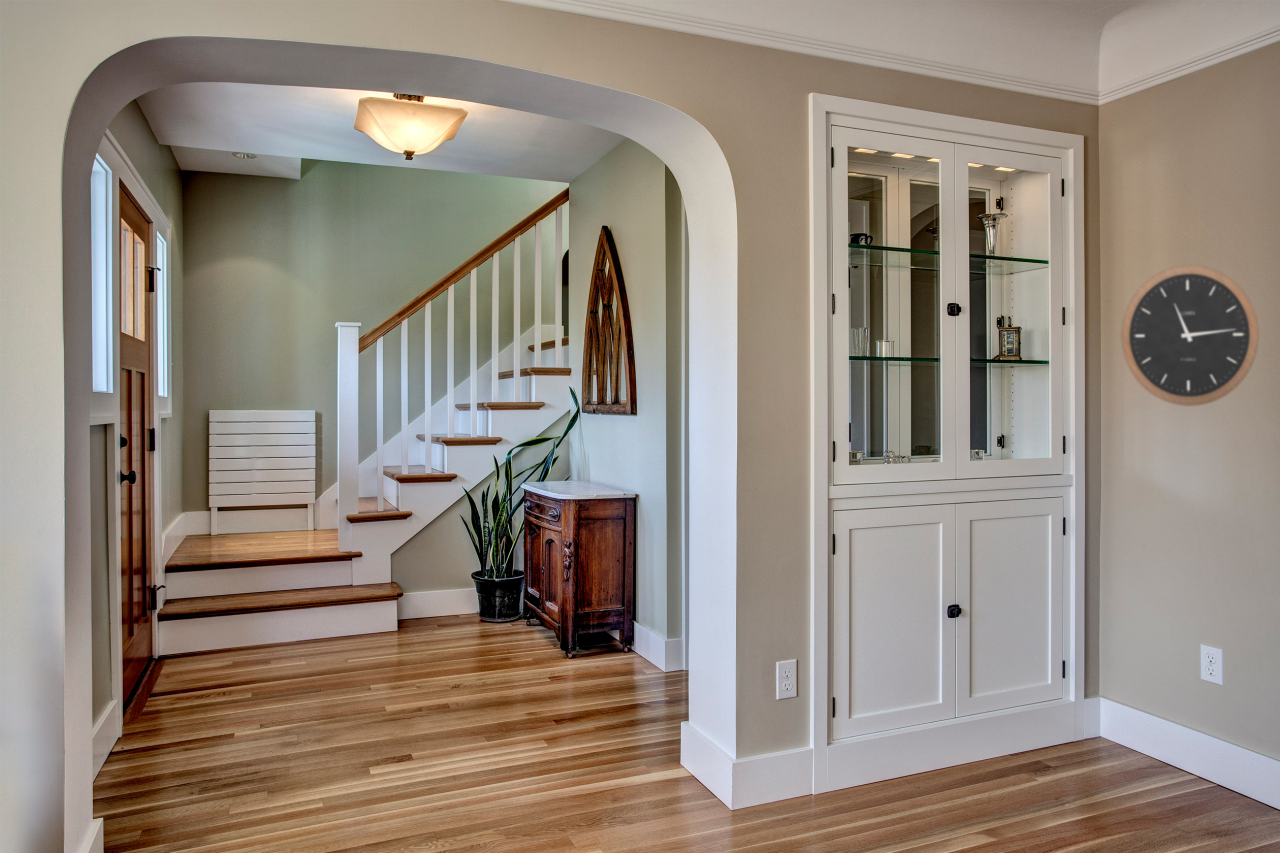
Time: **11:14**
